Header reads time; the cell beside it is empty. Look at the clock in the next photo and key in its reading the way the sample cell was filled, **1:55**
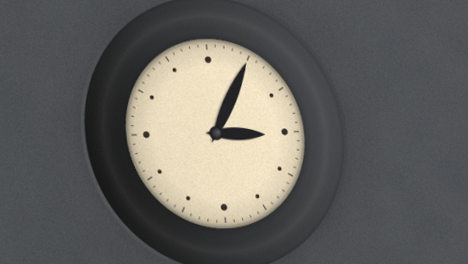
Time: **3:05**
